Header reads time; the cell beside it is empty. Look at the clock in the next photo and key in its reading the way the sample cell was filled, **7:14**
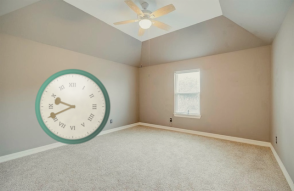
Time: **9:41**
